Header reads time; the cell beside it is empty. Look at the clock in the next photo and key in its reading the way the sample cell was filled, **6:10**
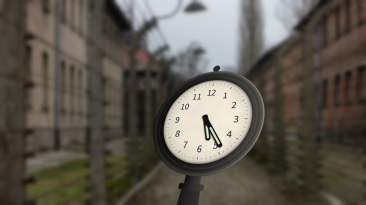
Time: **5:24**
